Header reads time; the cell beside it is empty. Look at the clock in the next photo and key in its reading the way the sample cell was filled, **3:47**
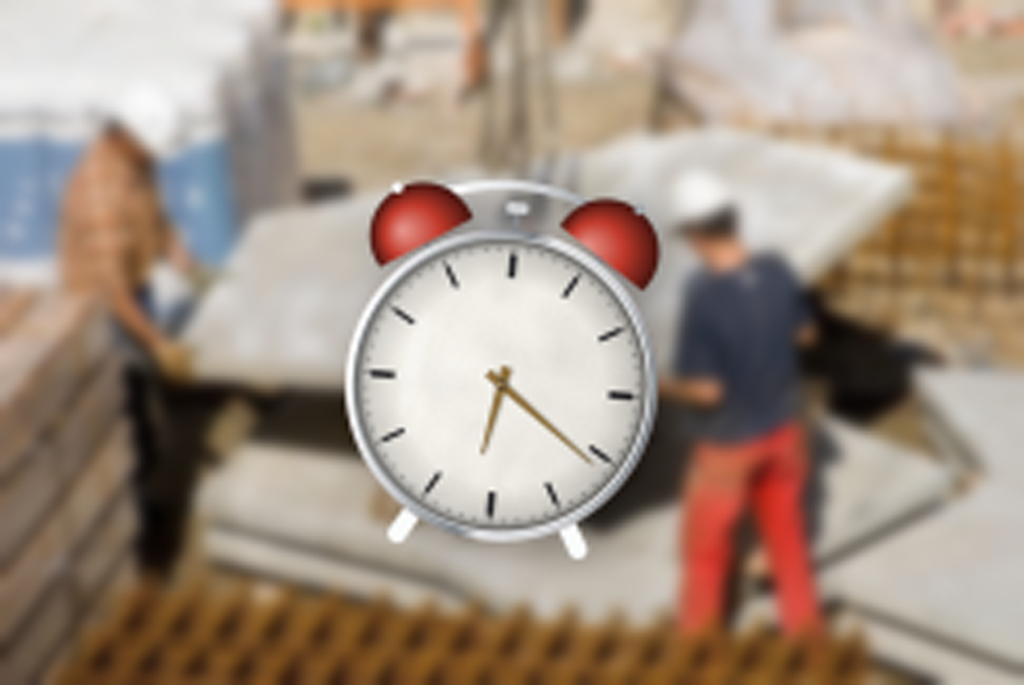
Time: **6:21**
